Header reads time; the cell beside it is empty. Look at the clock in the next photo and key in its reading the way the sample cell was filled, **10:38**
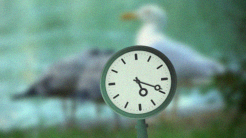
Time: **5:19**
